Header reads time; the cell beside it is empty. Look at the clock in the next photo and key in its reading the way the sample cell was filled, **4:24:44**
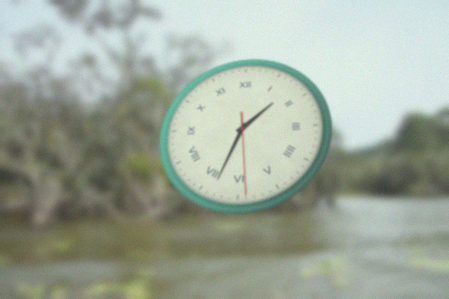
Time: **1:33:29**
